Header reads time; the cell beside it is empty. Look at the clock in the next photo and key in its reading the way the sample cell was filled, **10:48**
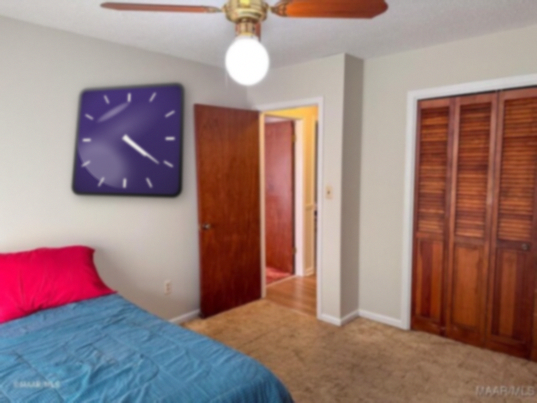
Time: **4:21**
